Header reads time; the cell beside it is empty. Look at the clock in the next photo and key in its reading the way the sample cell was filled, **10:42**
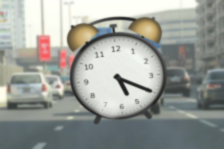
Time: **5:20**
